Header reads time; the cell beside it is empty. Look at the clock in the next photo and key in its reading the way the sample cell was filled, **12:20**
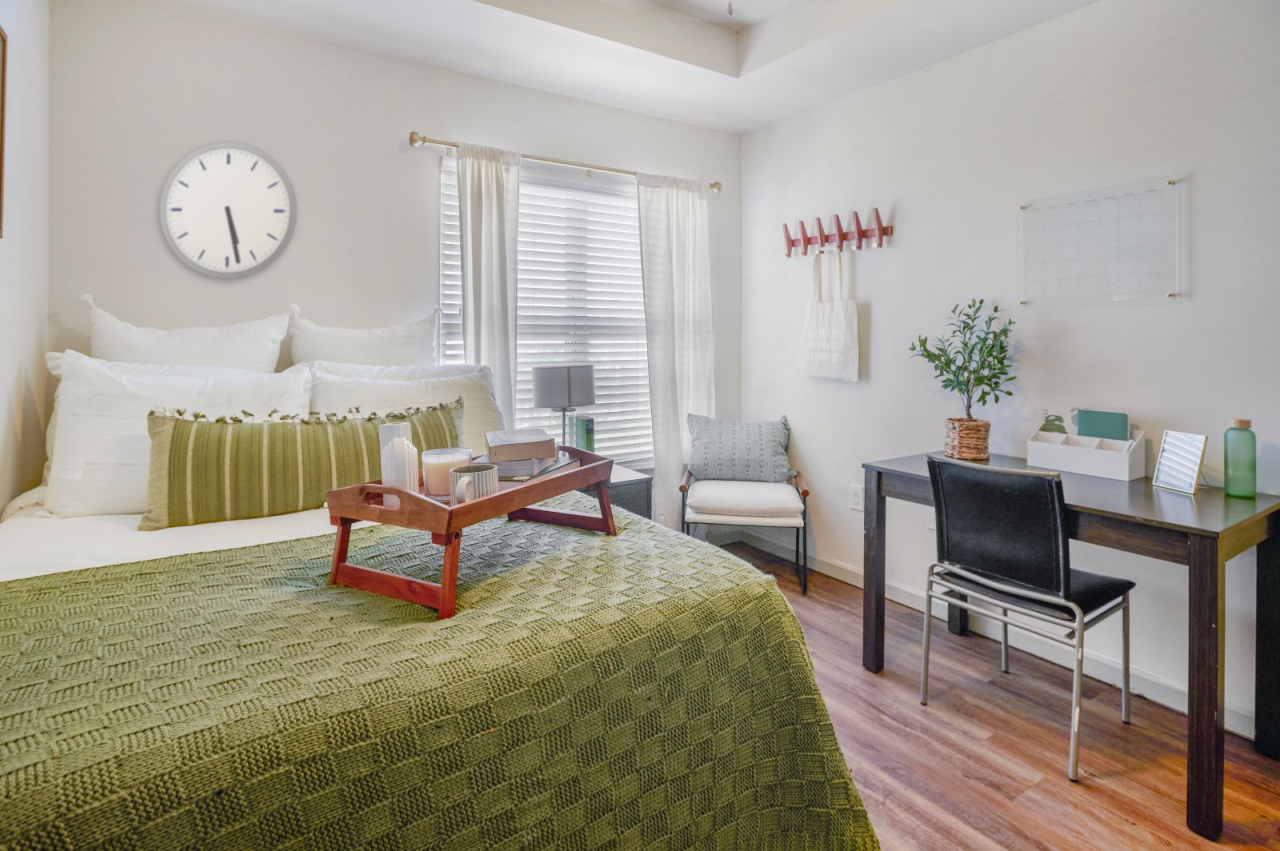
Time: **5:28**
